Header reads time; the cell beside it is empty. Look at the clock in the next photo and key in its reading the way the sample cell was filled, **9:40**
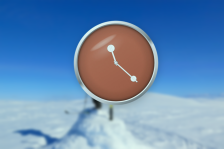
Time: **11:22**
